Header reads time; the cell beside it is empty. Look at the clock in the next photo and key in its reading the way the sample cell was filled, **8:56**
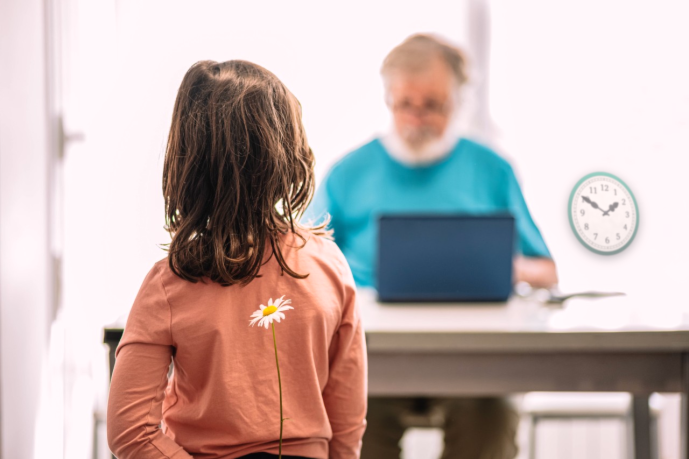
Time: **1:50**
